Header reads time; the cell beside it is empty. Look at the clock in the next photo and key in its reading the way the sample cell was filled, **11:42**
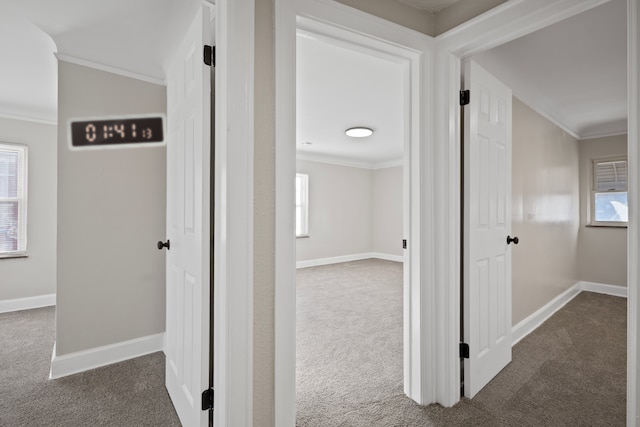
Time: **1:41**
